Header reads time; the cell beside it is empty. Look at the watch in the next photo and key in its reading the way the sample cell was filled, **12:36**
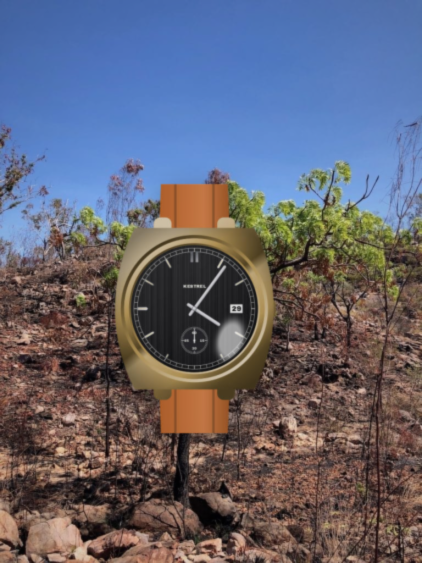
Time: **4:06**
